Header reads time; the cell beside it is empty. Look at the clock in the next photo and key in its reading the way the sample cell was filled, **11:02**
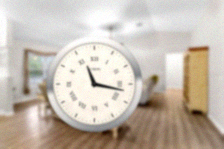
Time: **11:17**
